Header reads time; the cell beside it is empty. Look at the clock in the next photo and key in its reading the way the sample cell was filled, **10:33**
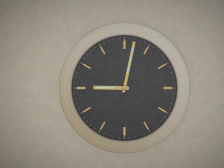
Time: **9:02**
